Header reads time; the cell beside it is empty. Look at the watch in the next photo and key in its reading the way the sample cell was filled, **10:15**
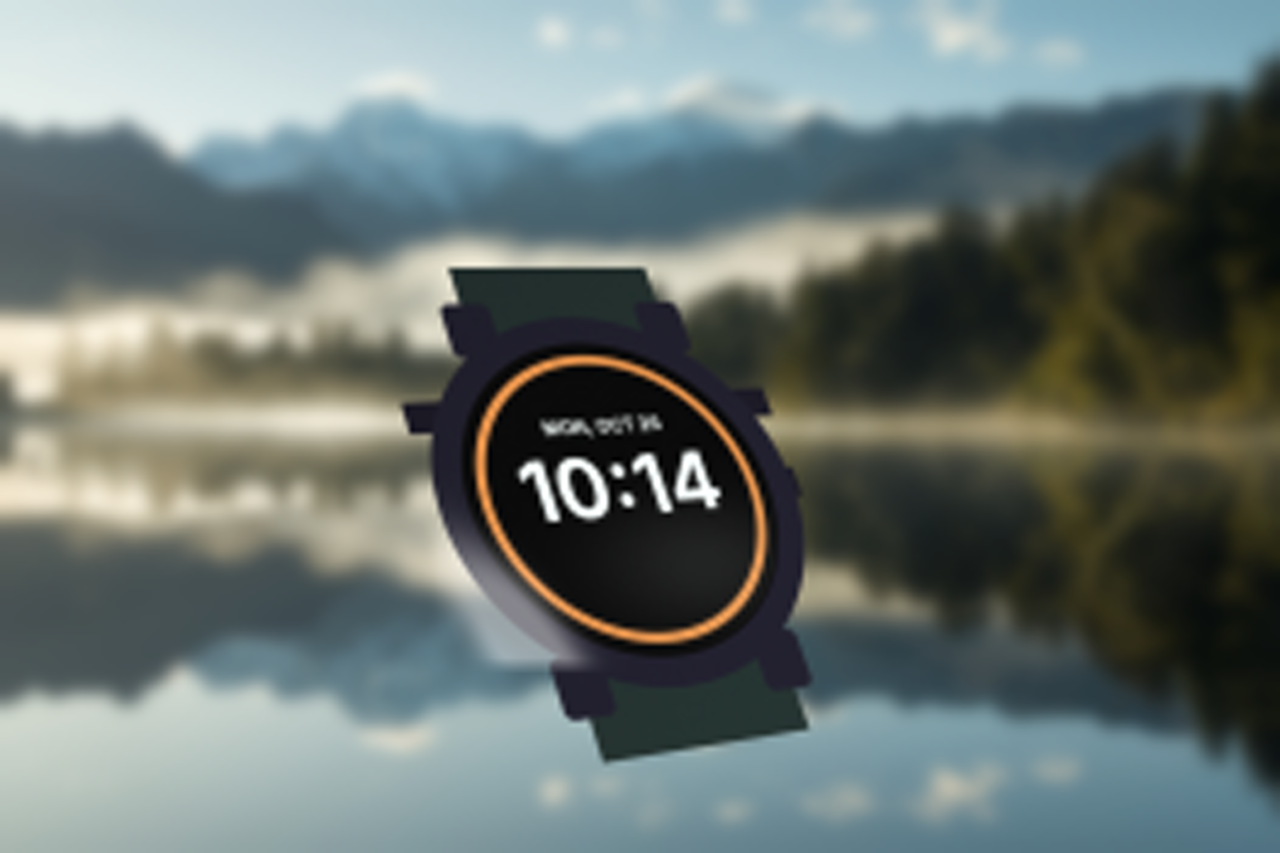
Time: **10:14**
